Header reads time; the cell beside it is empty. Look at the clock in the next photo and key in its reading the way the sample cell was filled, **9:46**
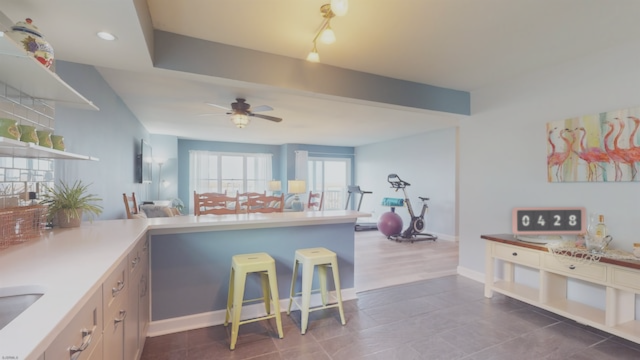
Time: **4:28**
